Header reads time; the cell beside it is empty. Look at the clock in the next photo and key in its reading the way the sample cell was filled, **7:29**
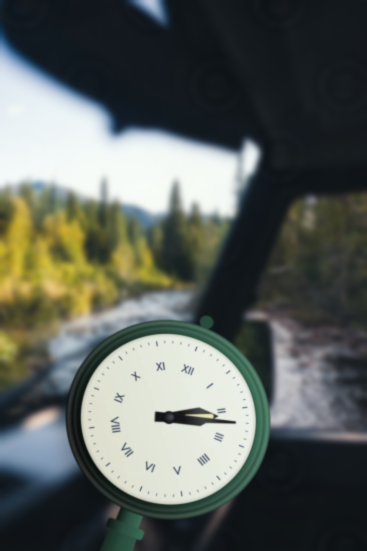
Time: **2:12**
